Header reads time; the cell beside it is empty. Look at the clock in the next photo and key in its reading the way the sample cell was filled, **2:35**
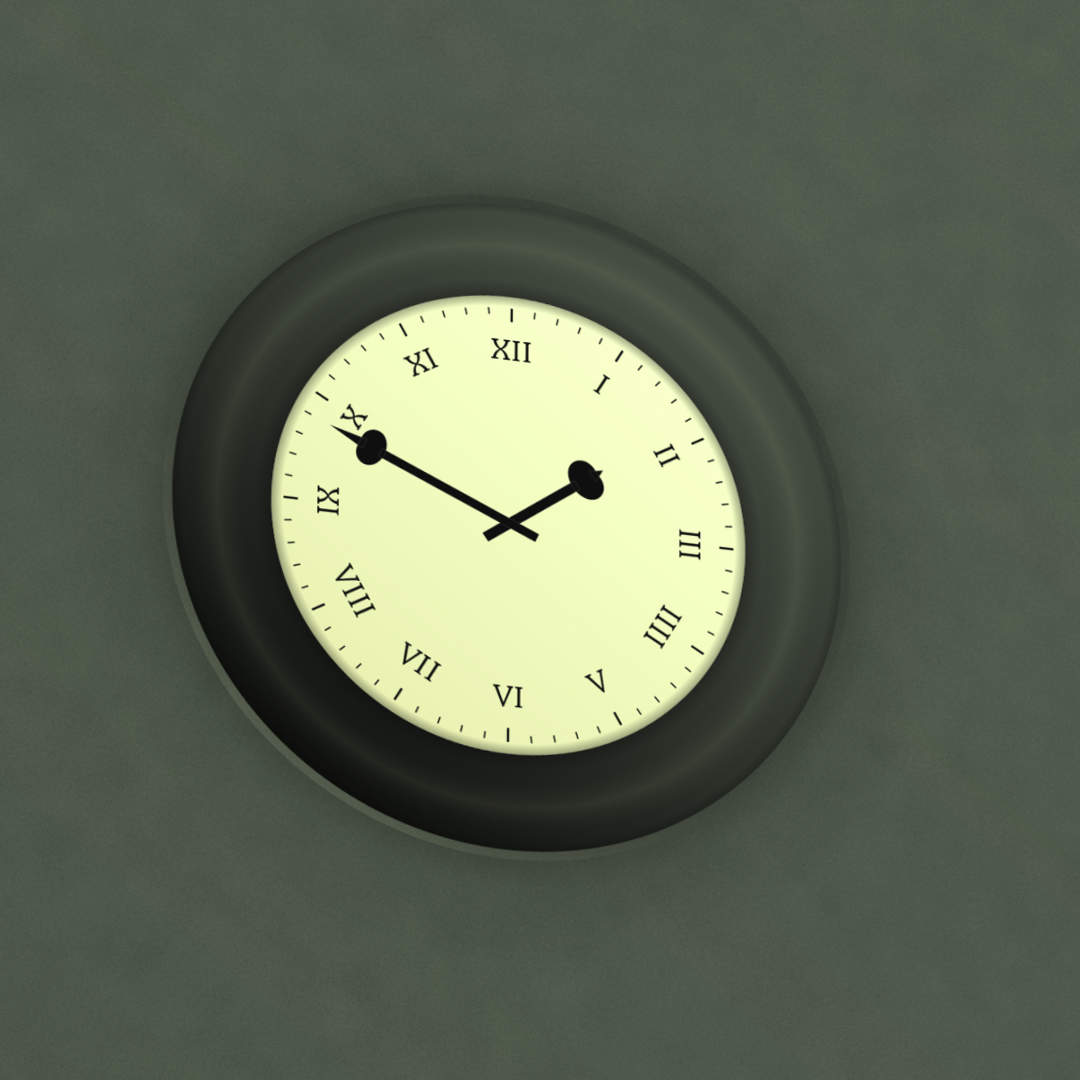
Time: **1:49**
